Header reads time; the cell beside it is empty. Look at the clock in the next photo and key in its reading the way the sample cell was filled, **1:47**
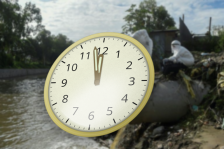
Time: **11:58**
